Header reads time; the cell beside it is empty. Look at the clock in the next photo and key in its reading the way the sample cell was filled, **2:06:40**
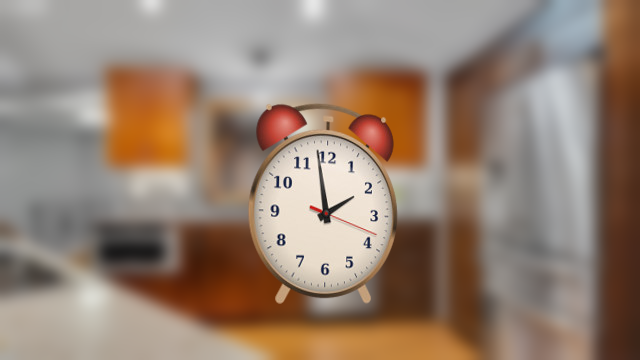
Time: **1:58:18**
